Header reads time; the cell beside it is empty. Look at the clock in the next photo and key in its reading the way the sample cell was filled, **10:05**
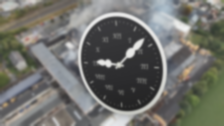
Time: **9:08**
